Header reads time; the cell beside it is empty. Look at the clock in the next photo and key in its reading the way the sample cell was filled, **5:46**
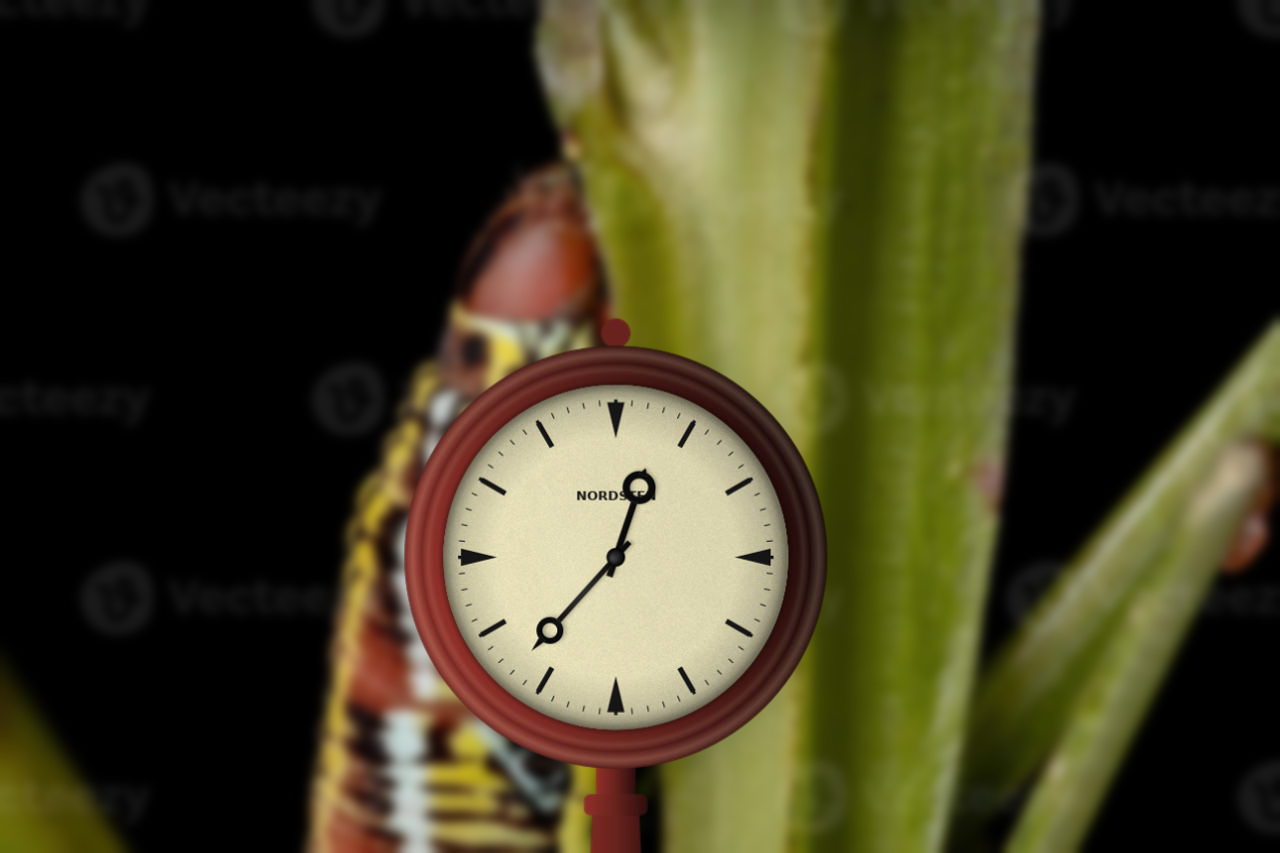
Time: **12:37**
